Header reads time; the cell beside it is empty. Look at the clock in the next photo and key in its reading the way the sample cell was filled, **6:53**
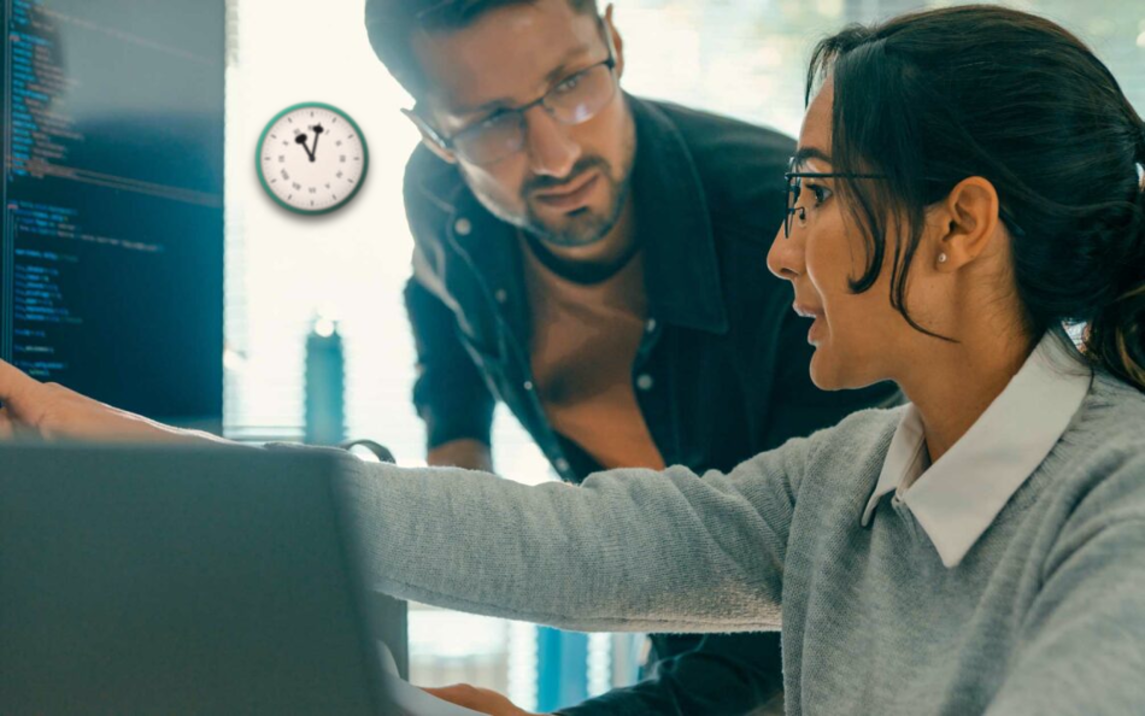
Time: **11:02**
